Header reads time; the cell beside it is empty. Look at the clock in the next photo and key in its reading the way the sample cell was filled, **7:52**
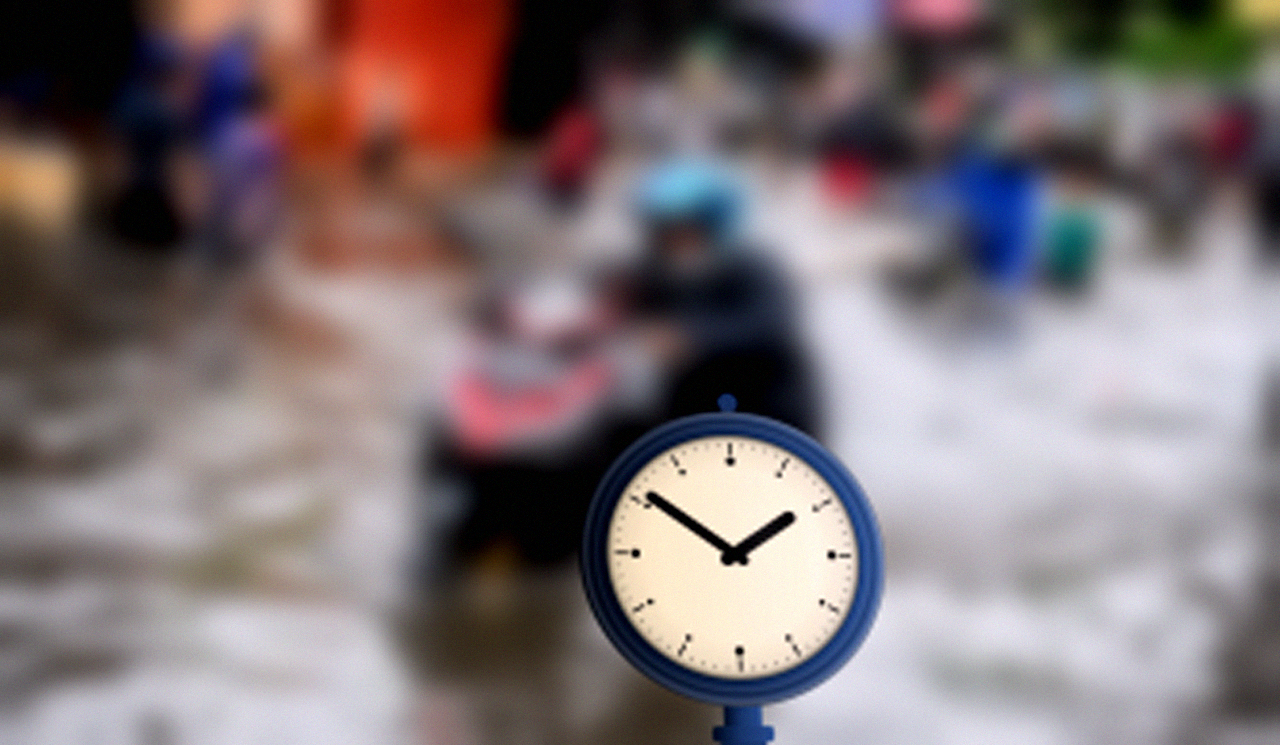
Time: **1:51**
